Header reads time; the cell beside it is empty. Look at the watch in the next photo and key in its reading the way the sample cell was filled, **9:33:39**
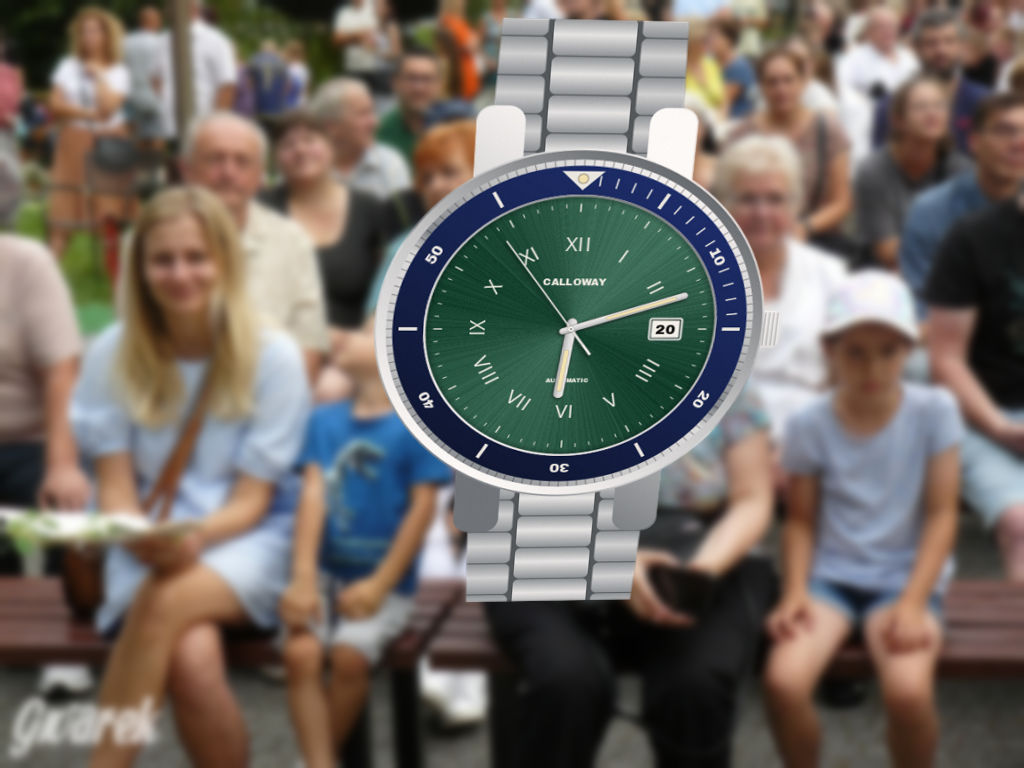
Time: **6:11:54**
